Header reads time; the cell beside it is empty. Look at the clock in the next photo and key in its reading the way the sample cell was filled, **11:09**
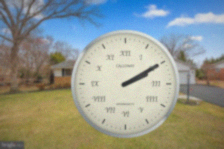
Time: **2:10**
